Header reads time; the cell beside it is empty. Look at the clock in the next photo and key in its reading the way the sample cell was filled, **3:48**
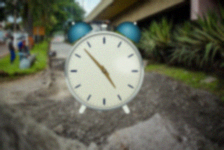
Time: **4:53**
